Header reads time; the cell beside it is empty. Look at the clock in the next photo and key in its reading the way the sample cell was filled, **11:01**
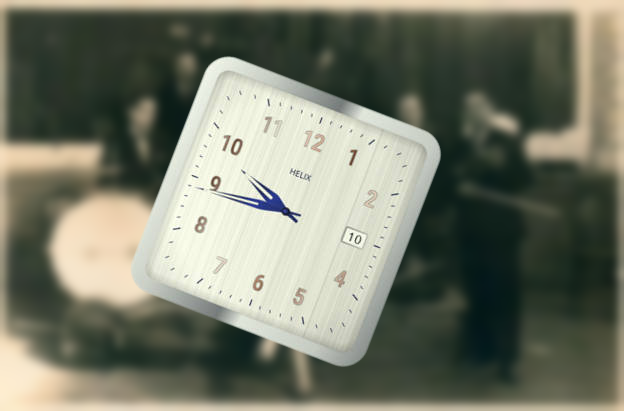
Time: **9:44**
